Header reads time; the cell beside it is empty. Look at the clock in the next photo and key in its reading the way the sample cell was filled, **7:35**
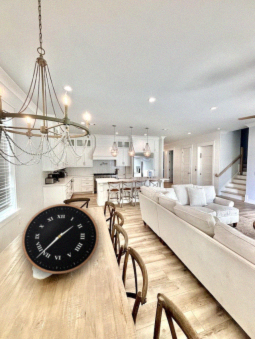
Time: **1:37**
